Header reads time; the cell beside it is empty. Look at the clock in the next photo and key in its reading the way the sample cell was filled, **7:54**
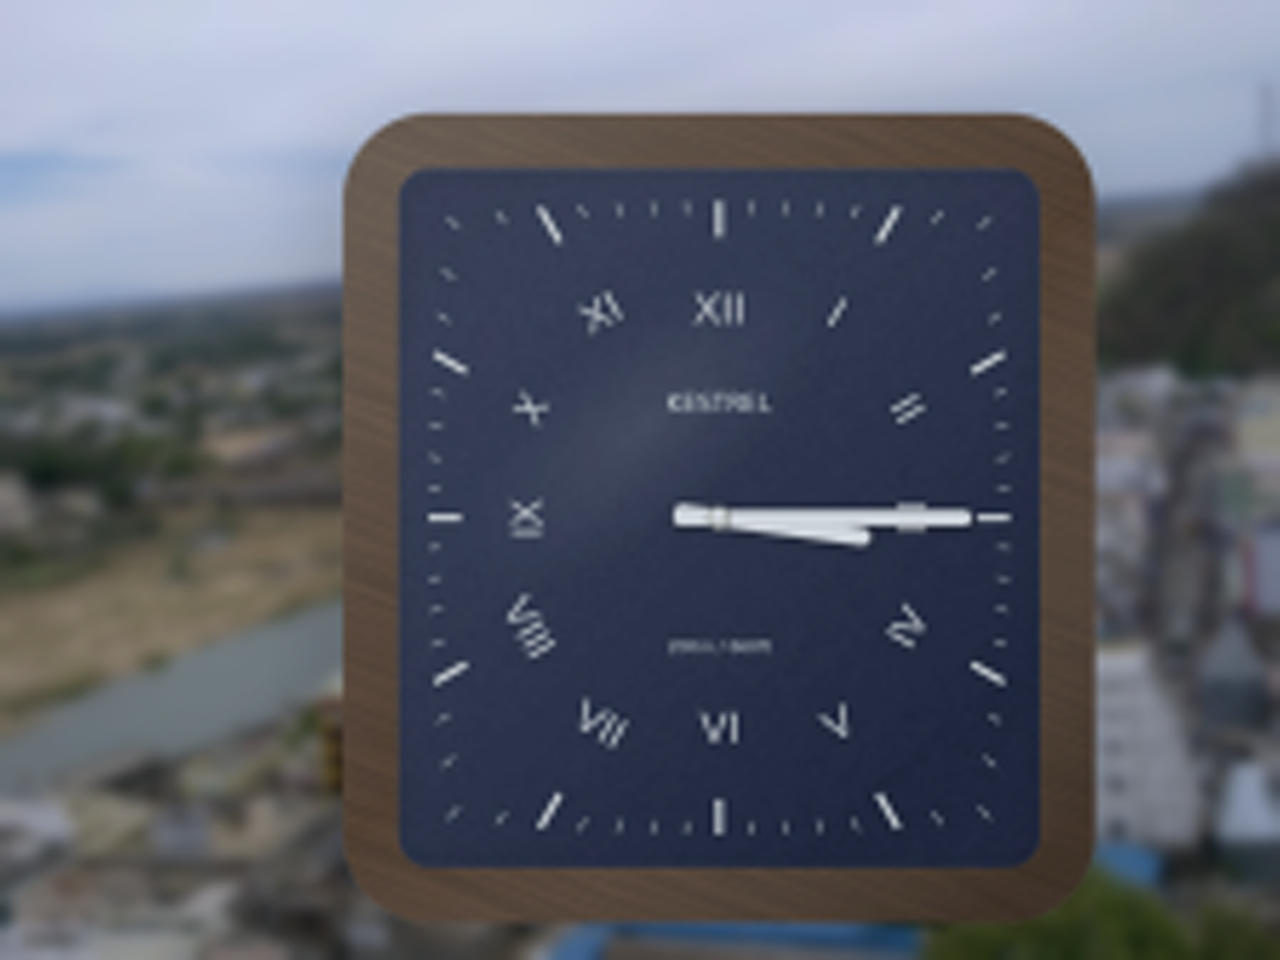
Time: **3:15**
